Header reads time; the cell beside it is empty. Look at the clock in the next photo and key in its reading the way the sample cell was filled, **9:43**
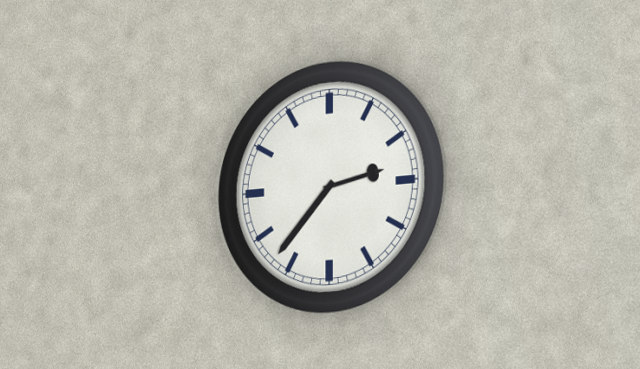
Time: **2:37**
